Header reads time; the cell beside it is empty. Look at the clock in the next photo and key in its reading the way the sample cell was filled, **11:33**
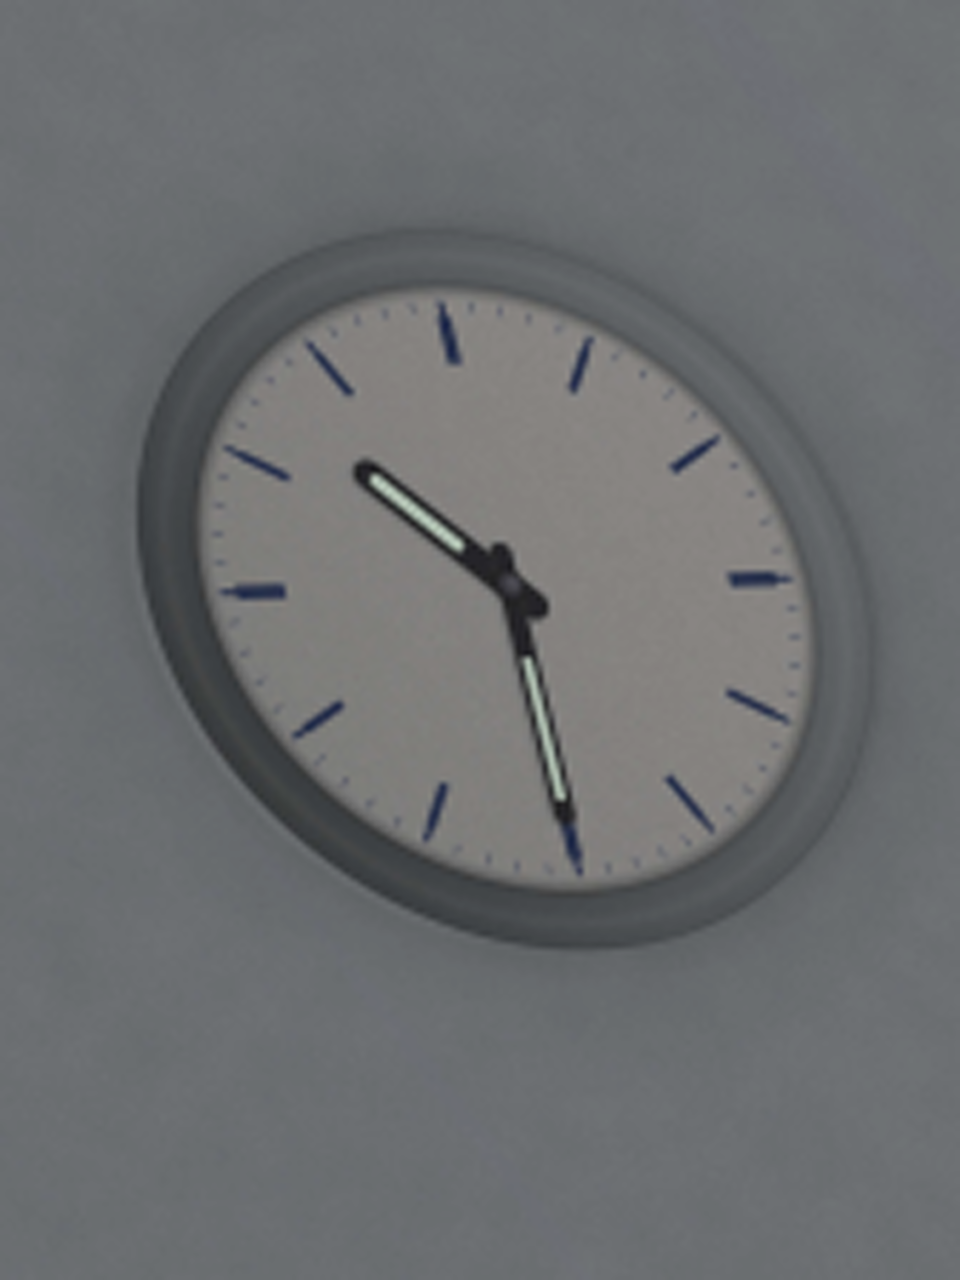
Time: **10:30**
